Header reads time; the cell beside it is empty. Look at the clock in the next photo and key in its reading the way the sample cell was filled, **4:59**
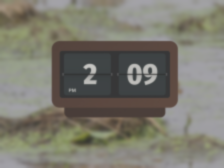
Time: **2:09**
